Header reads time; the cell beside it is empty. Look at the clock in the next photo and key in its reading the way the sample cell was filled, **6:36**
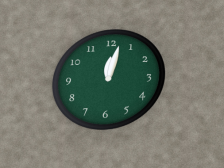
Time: **12:02**
